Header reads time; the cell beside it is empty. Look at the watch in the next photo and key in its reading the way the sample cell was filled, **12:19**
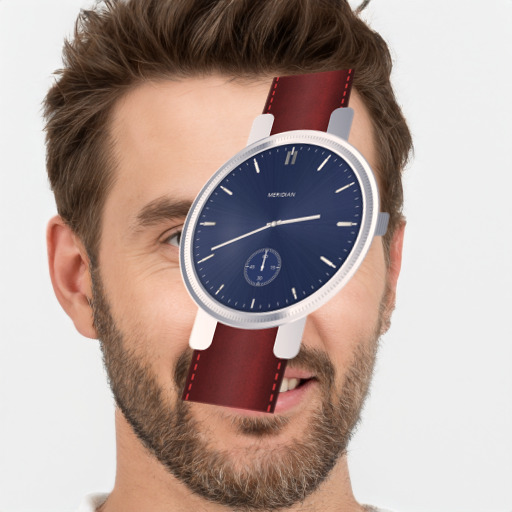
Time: **2:41**
